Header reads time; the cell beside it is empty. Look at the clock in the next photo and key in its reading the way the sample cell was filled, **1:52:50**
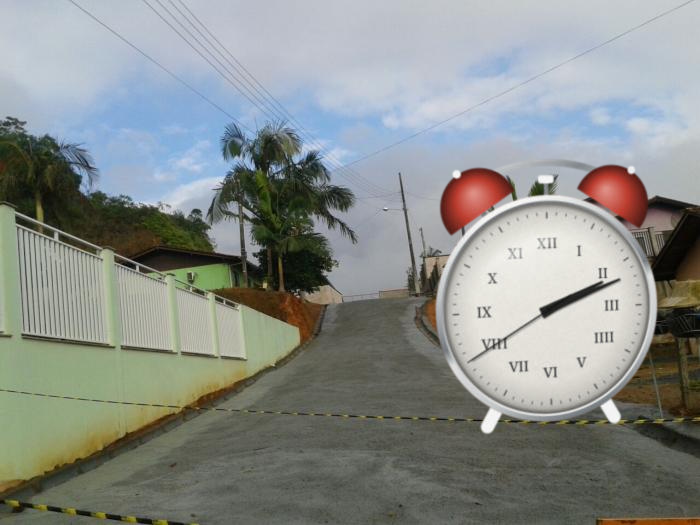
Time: **2:11:40**
